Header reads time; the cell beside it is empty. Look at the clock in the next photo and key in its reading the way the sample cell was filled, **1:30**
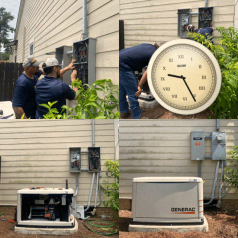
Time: **9:26**
